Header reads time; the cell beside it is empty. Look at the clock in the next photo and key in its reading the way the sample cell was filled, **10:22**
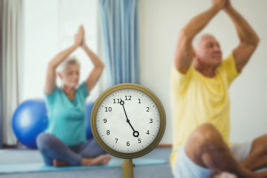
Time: **4:57**
